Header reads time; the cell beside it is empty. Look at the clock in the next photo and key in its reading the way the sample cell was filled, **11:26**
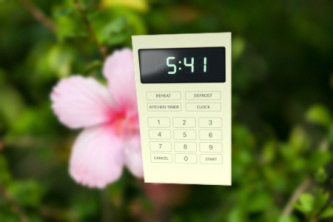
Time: **5:41**
